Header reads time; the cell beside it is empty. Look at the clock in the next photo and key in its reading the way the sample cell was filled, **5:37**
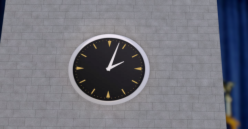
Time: **2:03**
